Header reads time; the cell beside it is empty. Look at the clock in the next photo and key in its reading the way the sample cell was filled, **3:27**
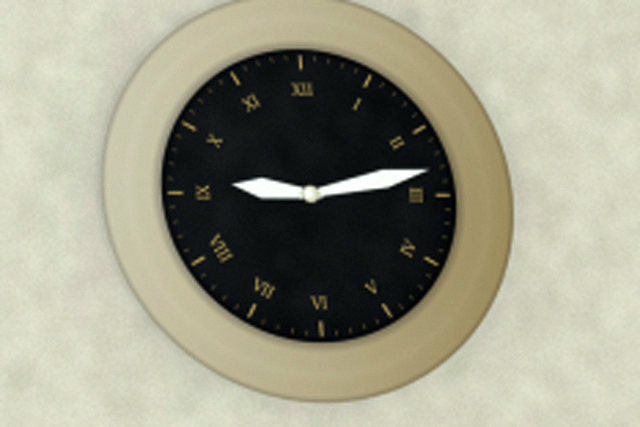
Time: **9:13**
